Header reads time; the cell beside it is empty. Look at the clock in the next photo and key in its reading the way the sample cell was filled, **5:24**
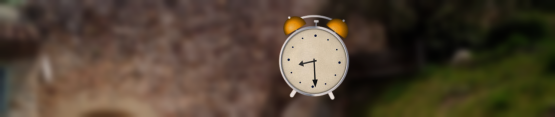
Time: **8:29**
